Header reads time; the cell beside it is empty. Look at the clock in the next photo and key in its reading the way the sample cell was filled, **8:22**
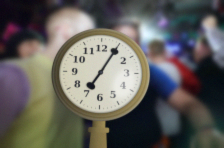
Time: **7:05**
